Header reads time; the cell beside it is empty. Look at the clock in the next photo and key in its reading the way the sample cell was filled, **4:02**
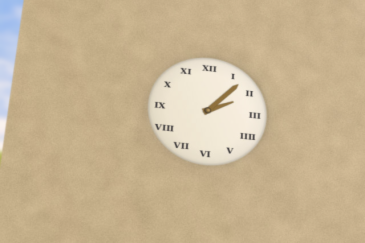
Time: **2:07**
